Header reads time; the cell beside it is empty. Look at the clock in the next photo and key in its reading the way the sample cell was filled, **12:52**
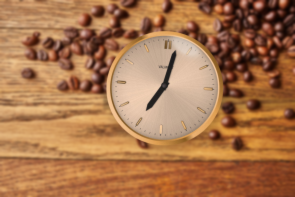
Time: **7:02**
